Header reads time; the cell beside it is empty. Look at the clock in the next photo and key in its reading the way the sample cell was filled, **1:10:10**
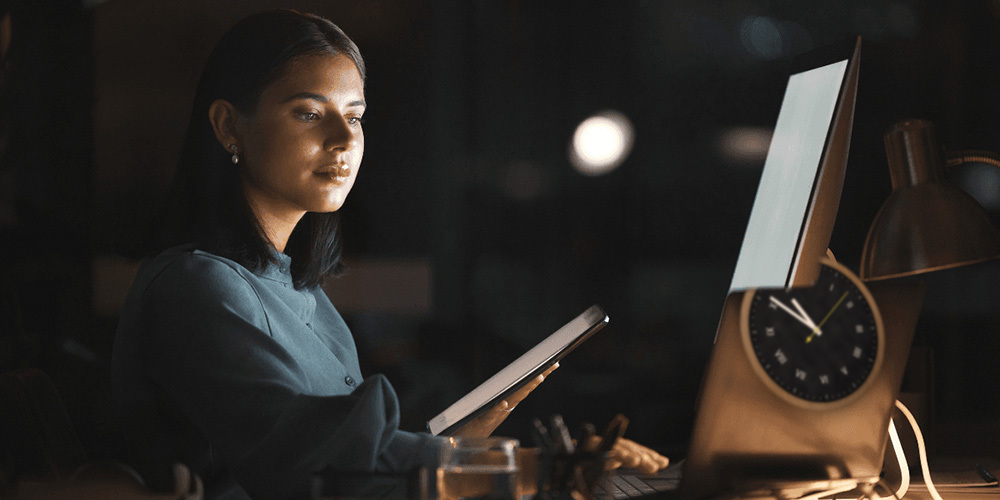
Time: **10:51:08**
